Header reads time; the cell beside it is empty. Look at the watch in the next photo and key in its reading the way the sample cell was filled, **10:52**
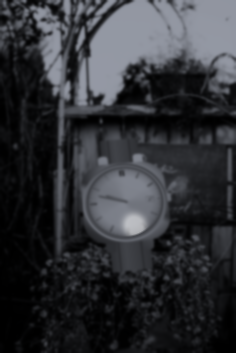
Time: **9:48**
